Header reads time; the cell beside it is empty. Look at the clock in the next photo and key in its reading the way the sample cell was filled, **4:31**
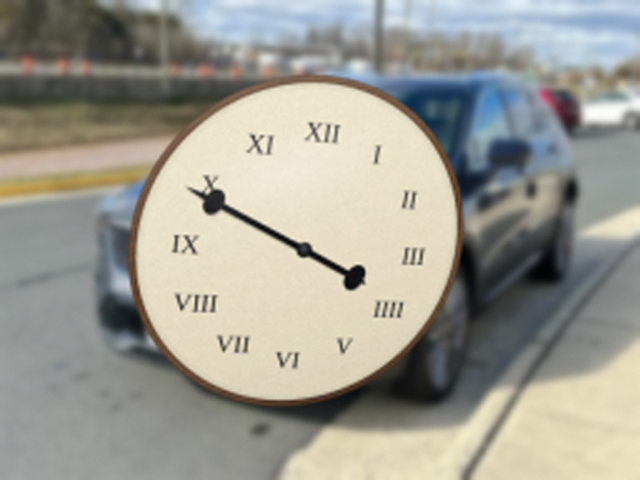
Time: **3:49**
